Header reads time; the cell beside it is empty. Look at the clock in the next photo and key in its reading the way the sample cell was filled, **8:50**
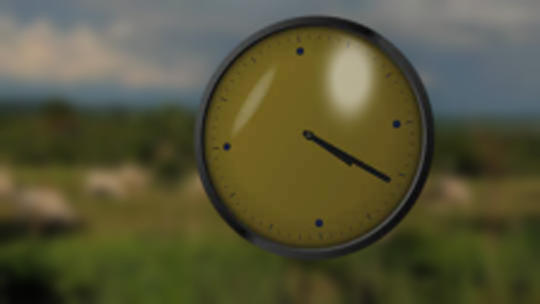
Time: **4:21**
